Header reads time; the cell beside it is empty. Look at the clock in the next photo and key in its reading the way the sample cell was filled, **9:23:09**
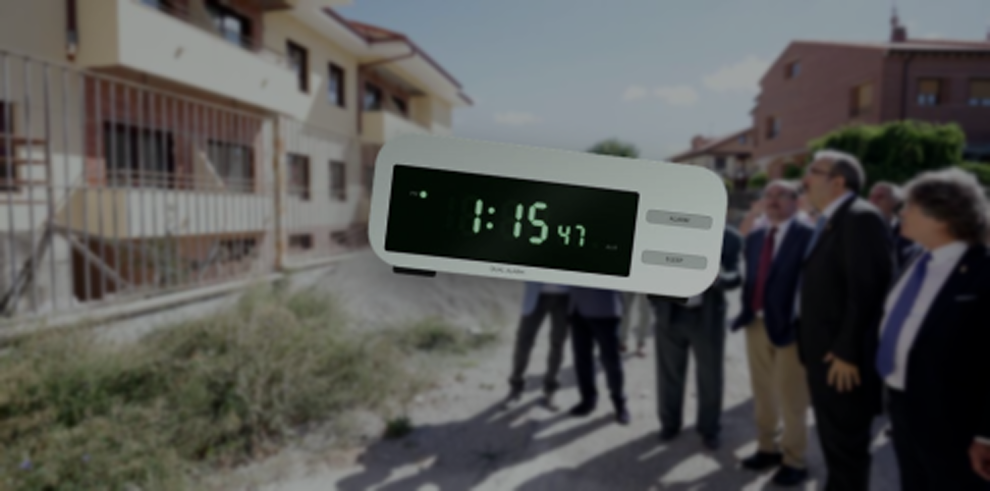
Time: **1:15:47**
